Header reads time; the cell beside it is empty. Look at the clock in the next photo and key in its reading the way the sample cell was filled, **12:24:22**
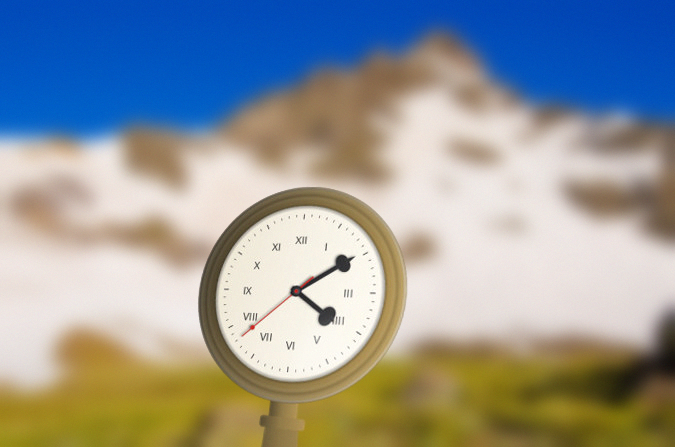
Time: **4:09:38**
